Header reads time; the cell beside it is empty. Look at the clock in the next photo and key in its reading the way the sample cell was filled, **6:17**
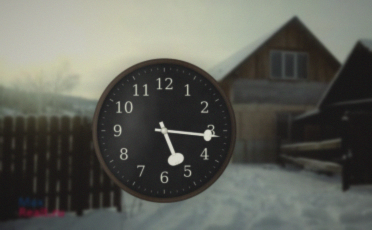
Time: **5:16**
